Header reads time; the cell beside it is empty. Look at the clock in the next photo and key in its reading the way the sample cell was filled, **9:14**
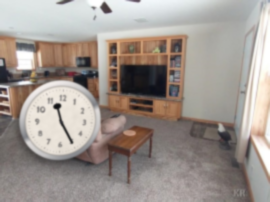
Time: **11:25**
